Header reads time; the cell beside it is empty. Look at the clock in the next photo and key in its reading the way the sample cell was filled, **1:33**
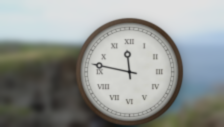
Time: **11:47**
